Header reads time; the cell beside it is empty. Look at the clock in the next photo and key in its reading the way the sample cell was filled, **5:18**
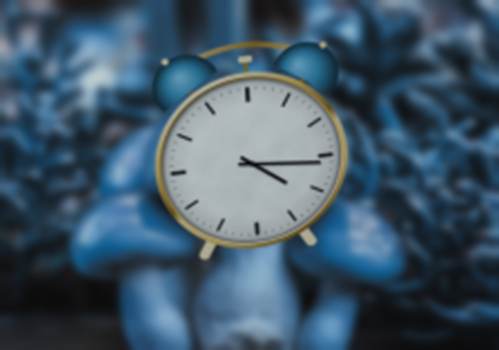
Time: **4:16**
